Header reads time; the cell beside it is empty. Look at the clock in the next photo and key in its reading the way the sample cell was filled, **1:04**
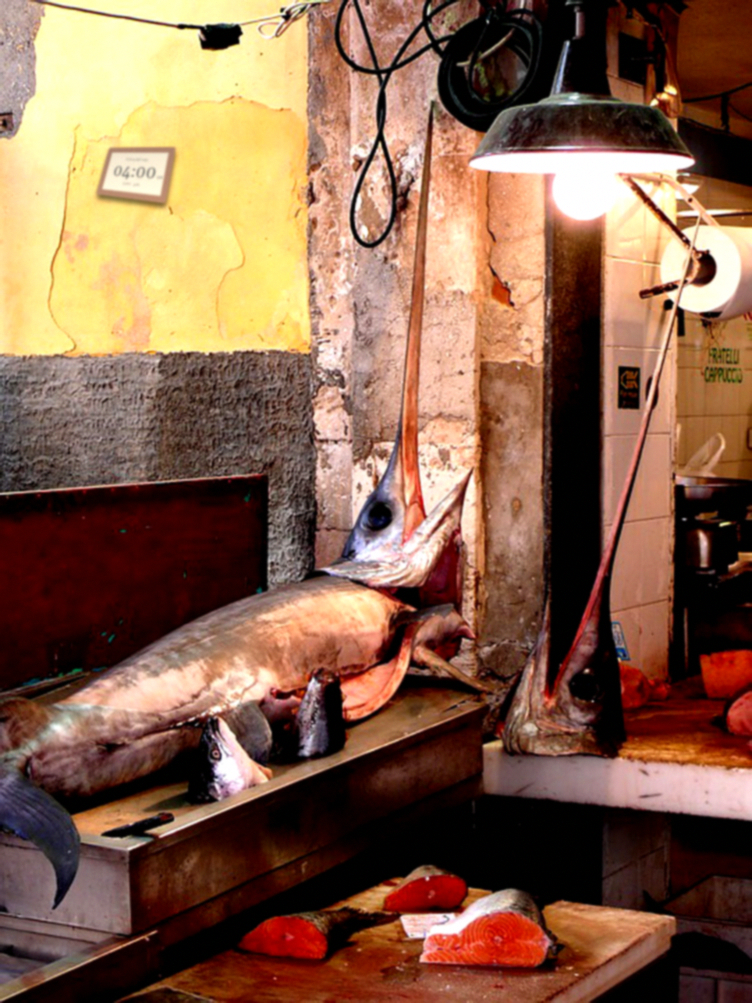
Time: **4:00**
